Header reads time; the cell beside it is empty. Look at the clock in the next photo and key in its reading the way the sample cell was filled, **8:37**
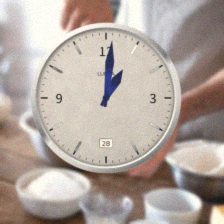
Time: **1:01**
